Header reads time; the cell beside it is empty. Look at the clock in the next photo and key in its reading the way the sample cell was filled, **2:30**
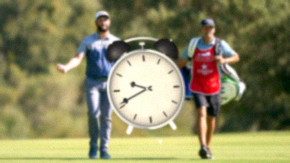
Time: **9:41**
